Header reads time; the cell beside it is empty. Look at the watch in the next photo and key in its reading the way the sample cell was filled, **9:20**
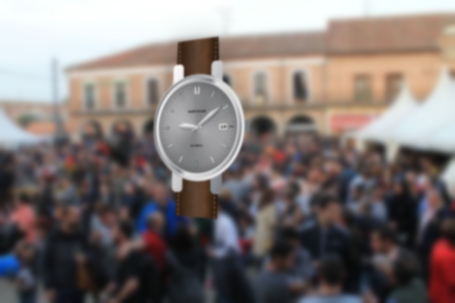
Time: **9:09**
